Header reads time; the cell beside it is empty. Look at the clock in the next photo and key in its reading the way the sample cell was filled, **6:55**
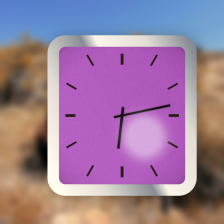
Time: **6:13**
